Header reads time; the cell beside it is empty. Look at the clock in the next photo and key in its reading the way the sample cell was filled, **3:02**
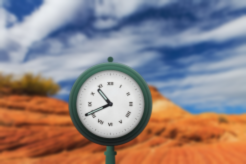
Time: **10:41**
